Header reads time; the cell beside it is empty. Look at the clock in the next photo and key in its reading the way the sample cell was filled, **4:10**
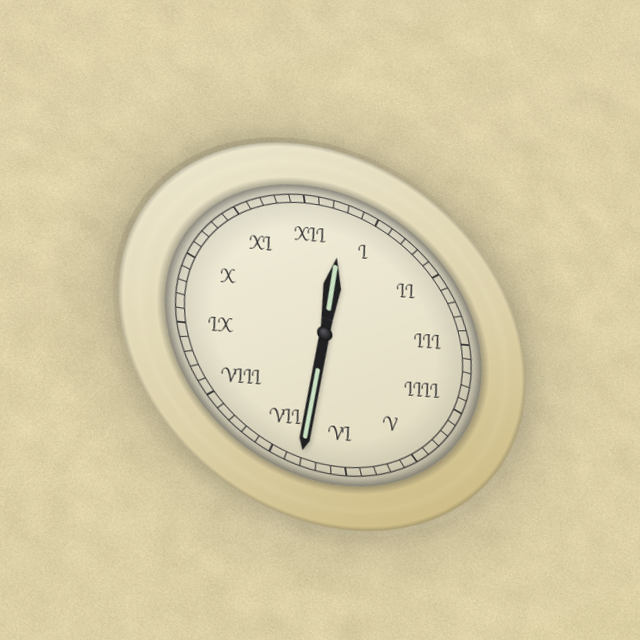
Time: **12:33**
